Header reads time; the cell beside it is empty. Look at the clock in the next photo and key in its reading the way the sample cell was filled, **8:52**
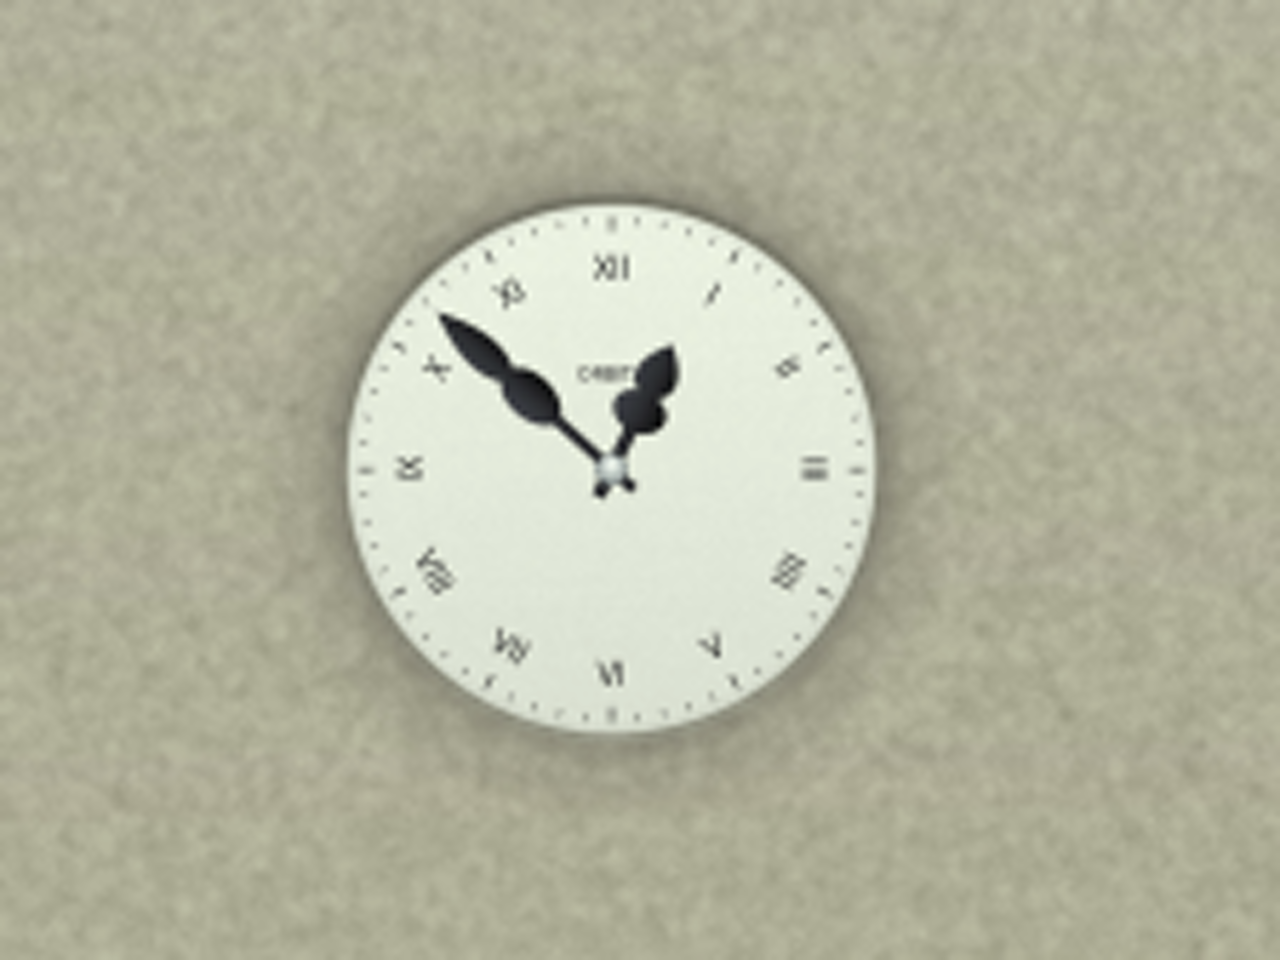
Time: **12:52**
